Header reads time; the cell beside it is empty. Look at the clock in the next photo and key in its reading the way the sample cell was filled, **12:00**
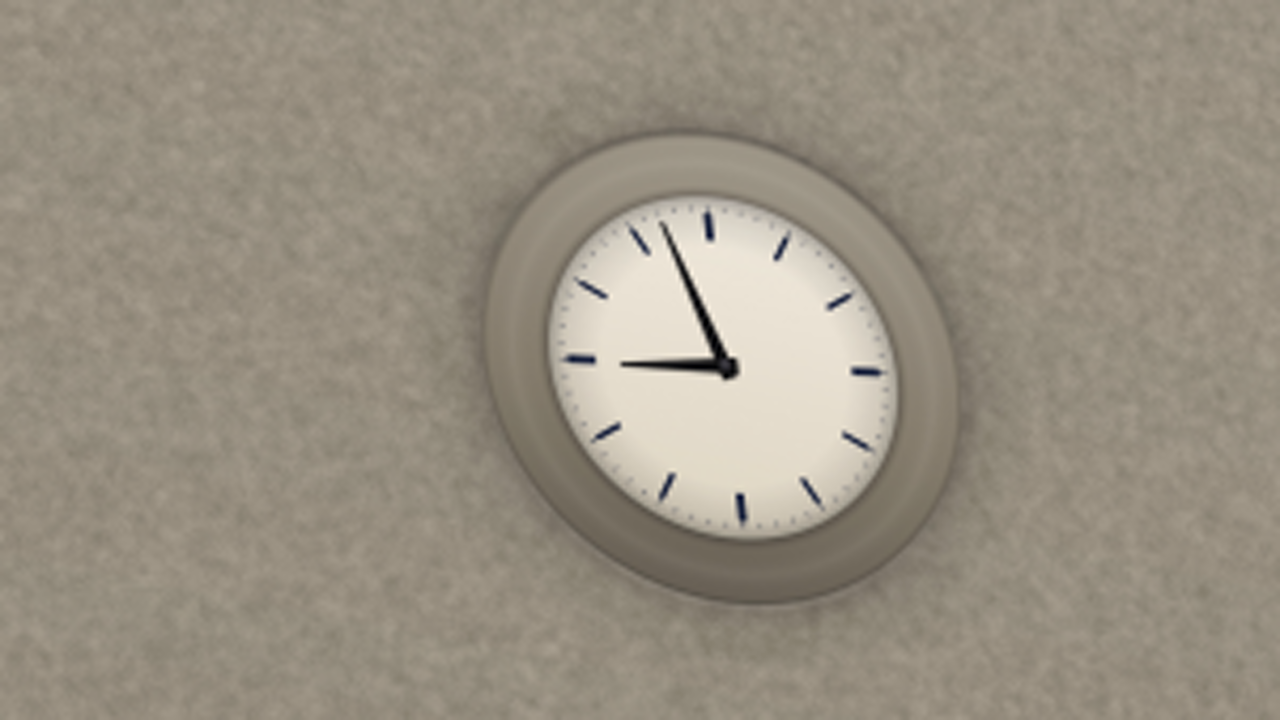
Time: **8:57**
